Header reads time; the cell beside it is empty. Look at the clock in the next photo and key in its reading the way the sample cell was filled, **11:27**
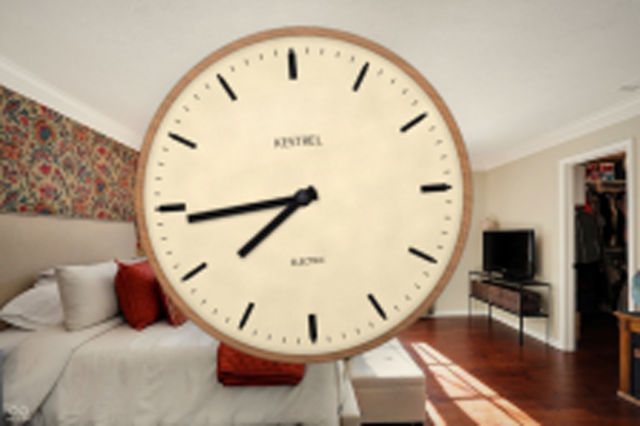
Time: **7:44**
